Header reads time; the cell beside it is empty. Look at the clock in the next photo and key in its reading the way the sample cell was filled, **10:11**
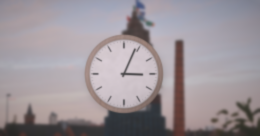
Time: **3:04**
